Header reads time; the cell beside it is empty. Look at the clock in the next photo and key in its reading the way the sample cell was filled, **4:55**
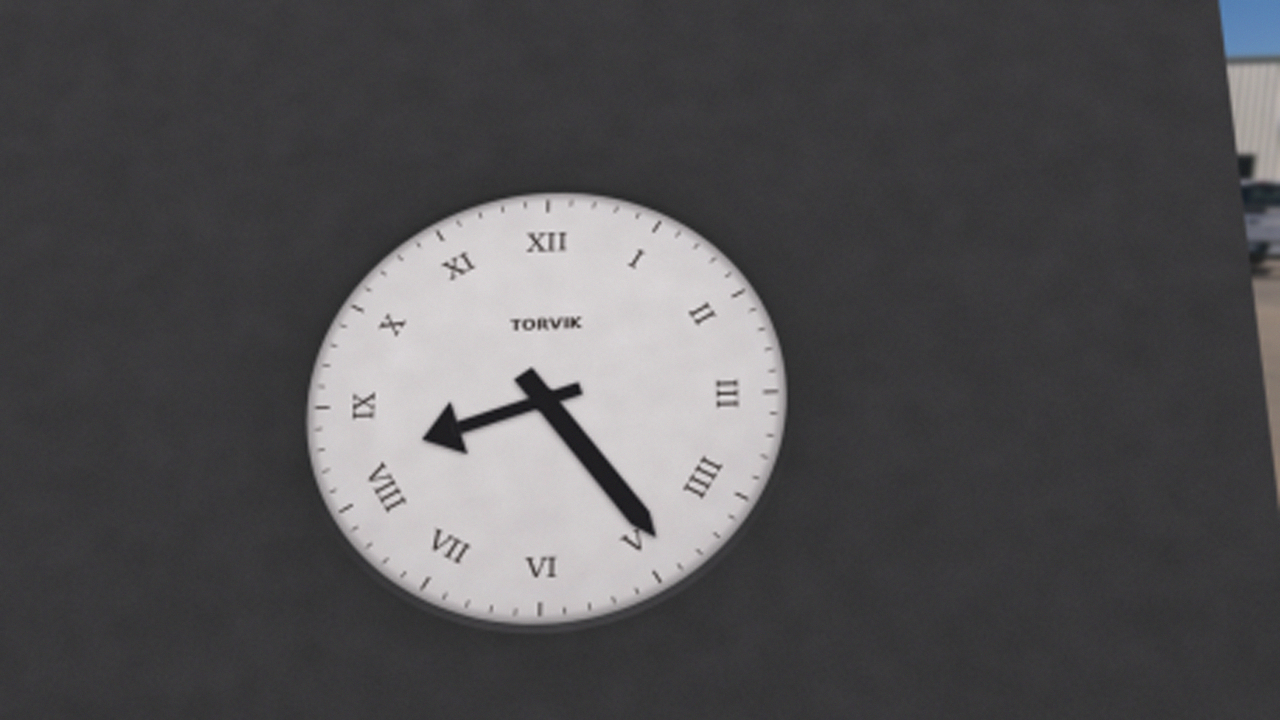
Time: **8:24**
